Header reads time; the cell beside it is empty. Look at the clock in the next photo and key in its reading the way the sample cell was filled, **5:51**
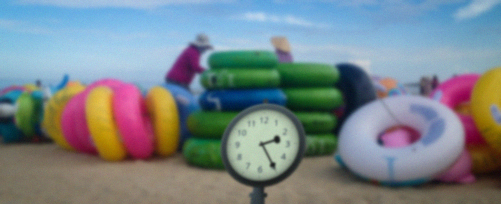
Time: **2:25**
